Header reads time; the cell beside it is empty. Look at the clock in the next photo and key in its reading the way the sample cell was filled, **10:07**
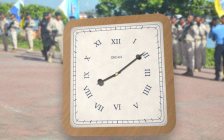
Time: **8:09**
